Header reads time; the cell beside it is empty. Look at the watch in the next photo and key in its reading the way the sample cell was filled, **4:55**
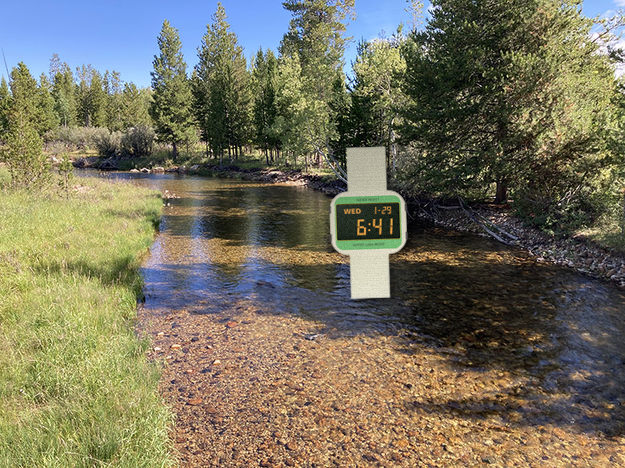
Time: **6:41**
